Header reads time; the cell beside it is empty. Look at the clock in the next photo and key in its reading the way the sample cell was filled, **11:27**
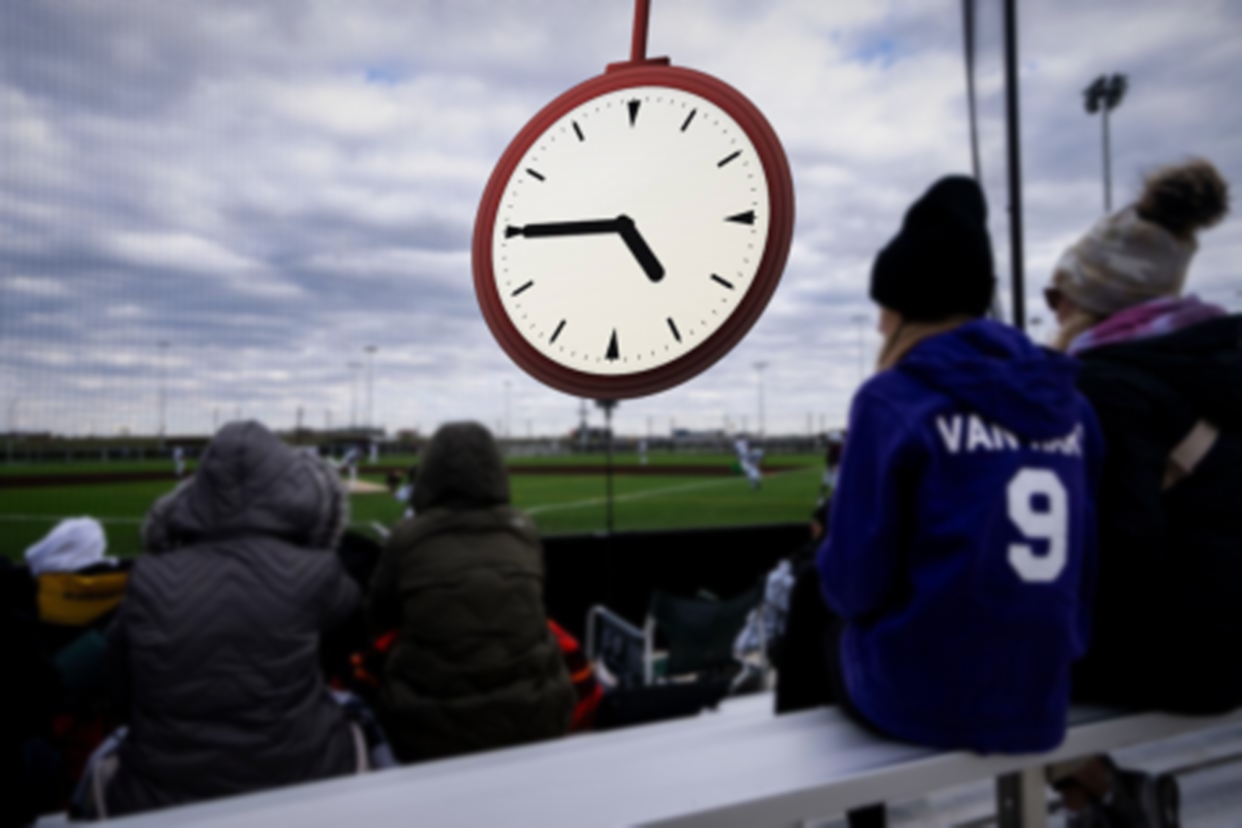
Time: **4:45**
